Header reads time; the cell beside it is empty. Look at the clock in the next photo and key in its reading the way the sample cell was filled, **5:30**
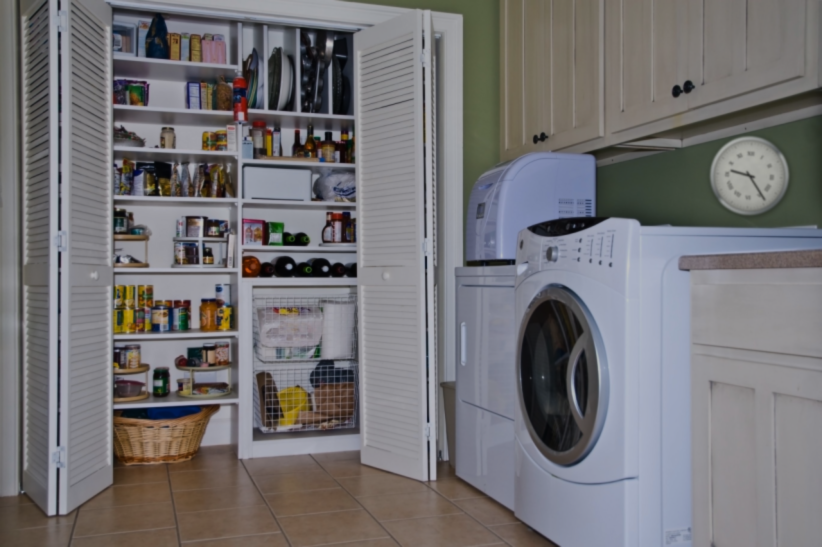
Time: **9:24**
